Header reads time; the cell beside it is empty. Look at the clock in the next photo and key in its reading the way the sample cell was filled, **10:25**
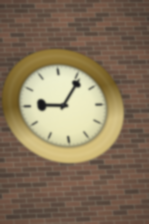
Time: **9:06**
